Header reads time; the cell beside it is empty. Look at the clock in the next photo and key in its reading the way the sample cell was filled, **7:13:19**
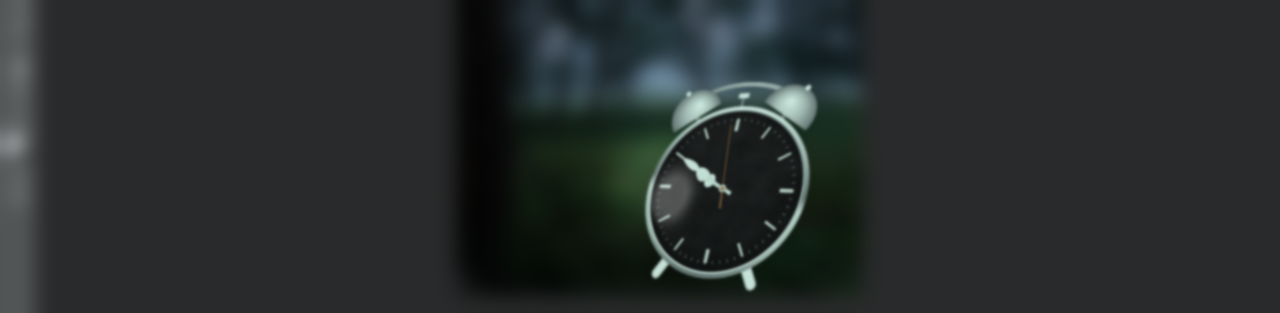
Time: **9:49:59**
